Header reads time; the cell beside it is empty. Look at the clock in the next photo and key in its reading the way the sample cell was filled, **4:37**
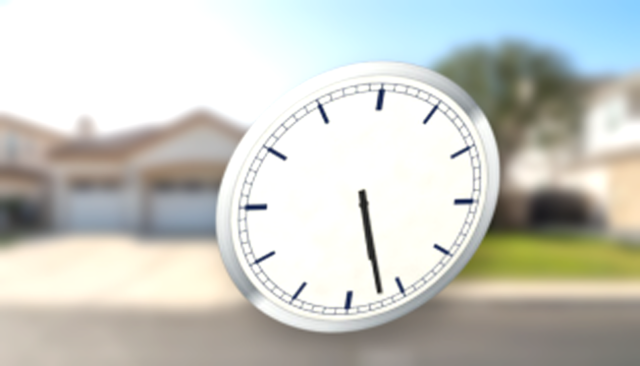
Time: **5:27**
